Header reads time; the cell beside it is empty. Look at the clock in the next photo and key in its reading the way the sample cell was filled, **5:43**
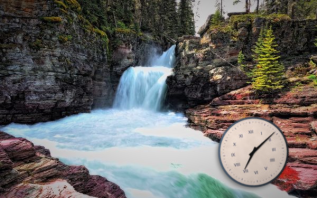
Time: **7:09**
